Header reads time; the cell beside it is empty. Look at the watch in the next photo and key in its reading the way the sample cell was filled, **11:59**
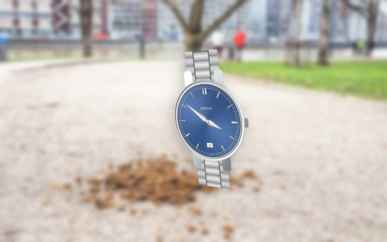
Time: **3:51**
